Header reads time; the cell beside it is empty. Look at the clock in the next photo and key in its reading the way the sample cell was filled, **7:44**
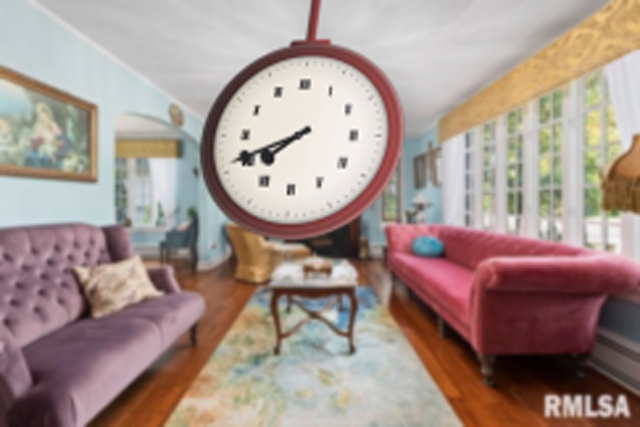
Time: **7:41**
